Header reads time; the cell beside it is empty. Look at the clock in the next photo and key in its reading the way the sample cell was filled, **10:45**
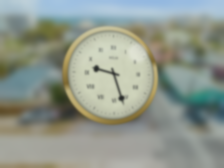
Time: **9:27**
